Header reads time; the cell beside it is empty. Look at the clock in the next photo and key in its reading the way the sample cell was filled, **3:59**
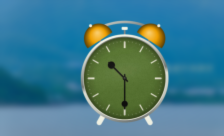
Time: **10:30**
